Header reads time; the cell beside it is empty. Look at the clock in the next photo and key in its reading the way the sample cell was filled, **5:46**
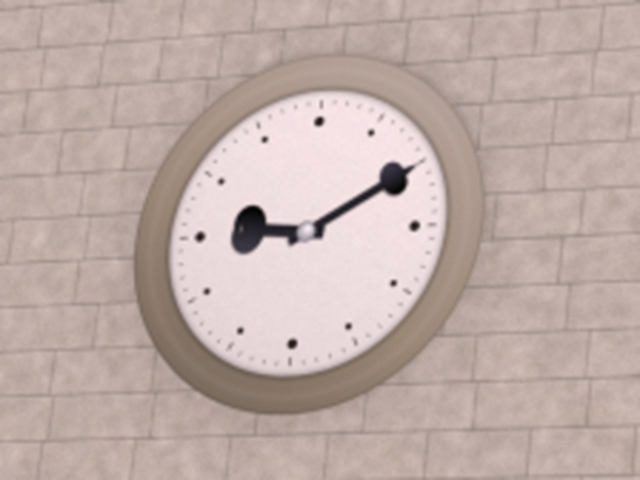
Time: **9:10**
